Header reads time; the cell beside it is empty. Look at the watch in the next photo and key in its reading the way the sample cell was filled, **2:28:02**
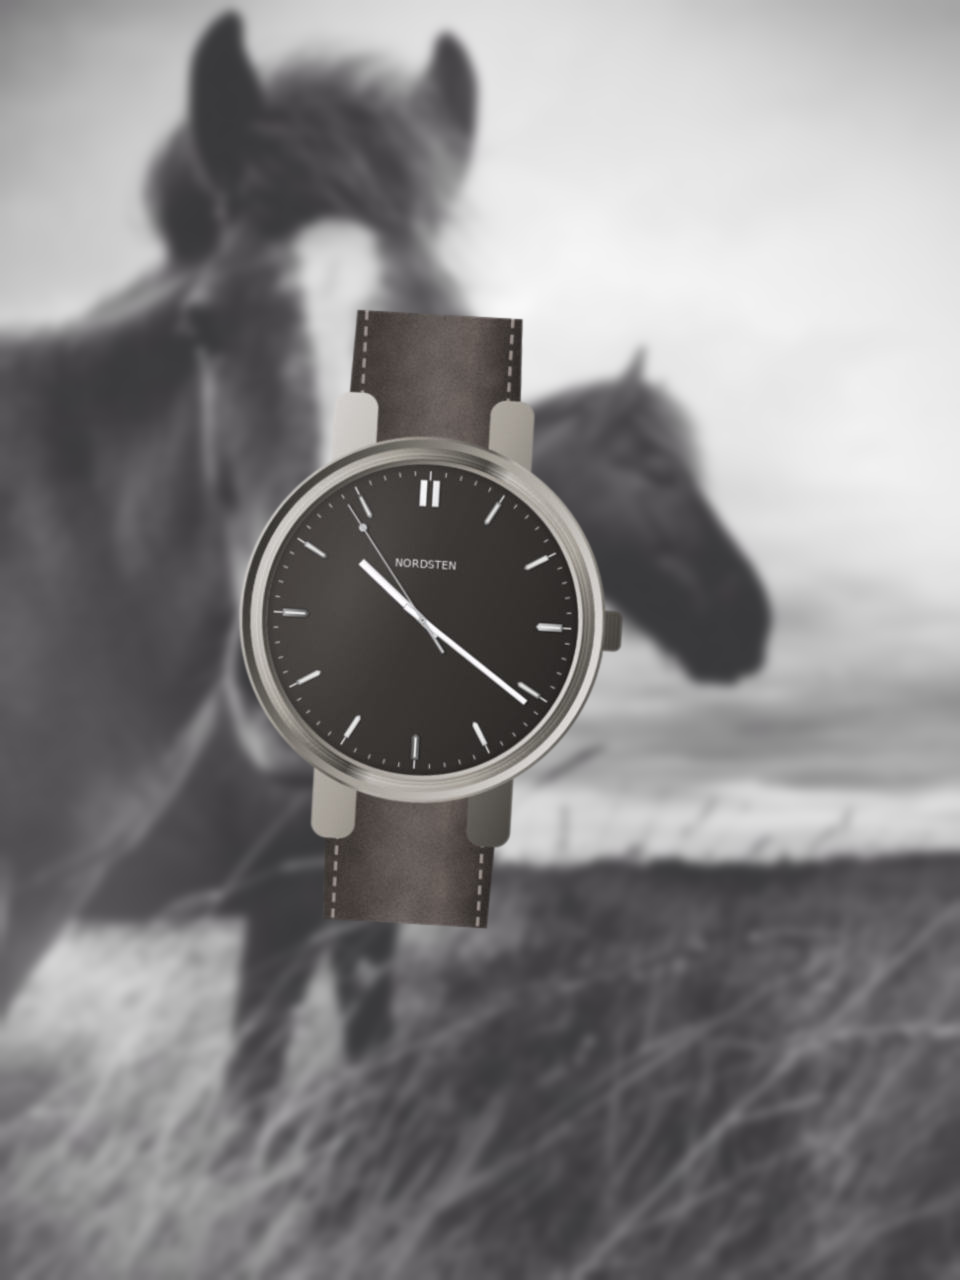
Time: **10:20:54**
